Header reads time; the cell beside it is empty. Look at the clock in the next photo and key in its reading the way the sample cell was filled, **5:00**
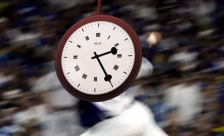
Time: **2:25**
